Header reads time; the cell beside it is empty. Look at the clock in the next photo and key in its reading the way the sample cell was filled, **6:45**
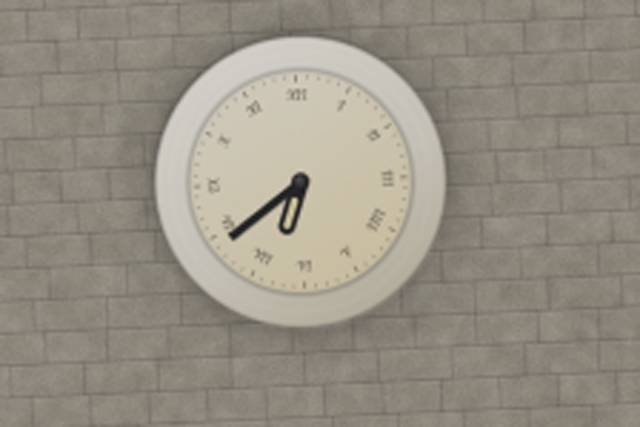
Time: **6:39**
